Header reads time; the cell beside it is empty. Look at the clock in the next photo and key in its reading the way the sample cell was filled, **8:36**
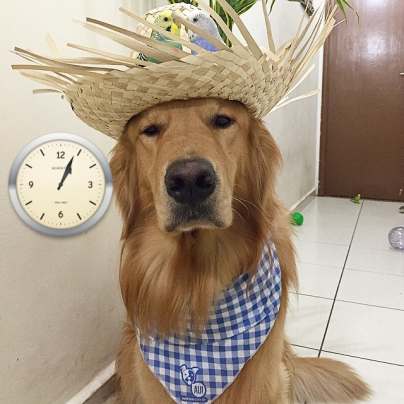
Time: **1:04**
